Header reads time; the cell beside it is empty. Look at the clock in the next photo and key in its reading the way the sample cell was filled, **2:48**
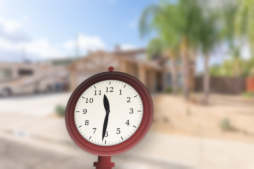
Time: **11:31**
